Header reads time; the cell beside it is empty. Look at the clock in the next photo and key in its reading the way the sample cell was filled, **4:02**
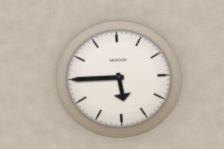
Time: **5:45**
